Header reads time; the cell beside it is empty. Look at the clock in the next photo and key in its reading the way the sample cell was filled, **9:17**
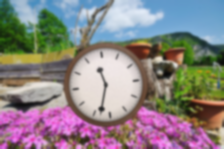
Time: **11:33**
